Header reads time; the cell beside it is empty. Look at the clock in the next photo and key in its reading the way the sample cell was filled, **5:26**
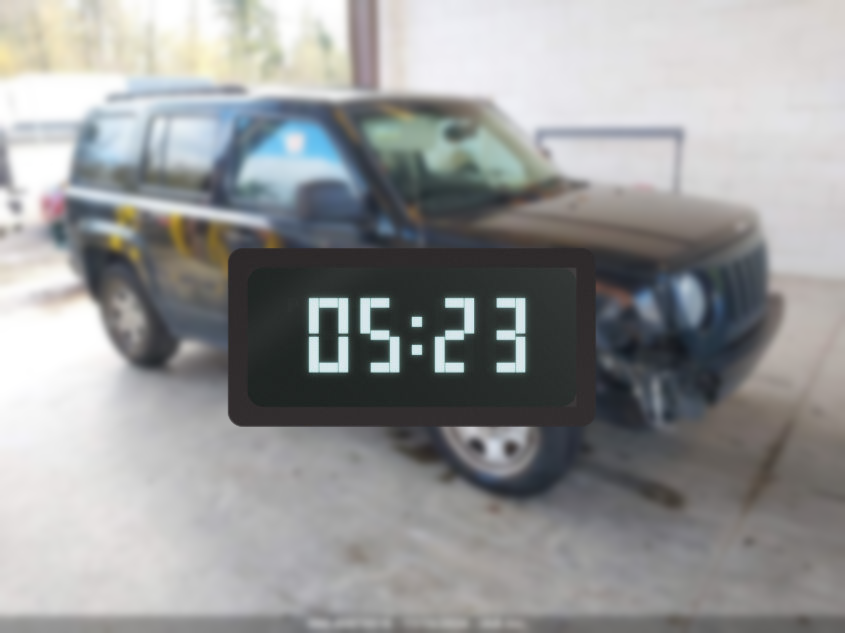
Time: **5:23**
